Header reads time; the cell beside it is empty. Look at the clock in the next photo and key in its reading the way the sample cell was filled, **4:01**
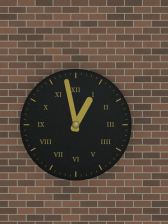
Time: **12:58**
